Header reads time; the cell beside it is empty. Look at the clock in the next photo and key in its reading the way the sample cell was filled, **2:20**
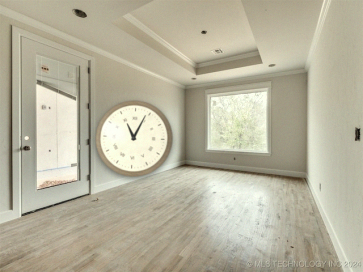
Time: **11:04**
